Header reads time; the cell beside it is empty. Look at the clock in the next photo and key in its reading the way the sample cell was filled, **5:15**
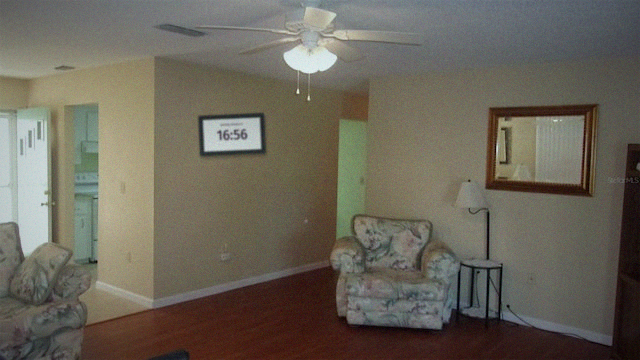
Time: **16:56**
